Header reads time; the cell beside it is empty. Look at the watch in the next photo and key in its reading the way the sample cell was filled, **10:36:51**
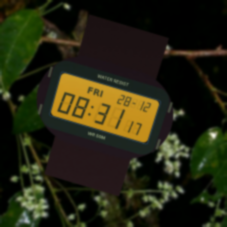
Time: **8:31:17**
